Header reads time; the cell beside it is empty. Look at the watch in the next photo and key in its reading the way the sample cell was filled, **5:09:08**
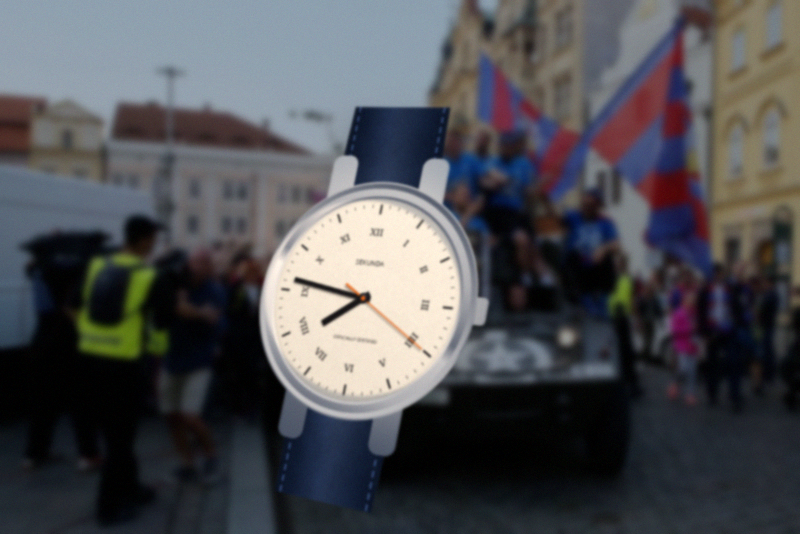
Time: **7:46:20**
